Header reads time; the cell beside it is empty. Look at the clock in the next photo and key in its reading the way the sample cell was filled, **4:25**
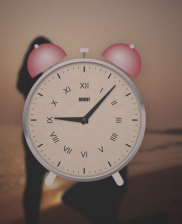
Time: **9:07**
